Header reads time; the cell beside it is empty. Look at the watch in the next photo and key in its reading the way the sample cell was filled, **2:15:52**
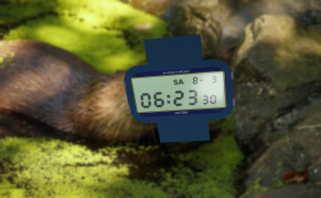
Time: **6:23:30**
